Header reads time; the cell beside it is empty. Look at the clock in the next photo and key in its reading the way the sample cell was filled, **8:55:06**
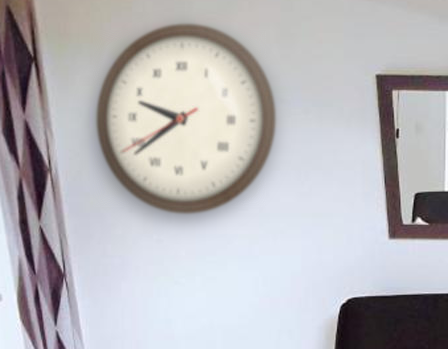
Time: **9:38:40**
